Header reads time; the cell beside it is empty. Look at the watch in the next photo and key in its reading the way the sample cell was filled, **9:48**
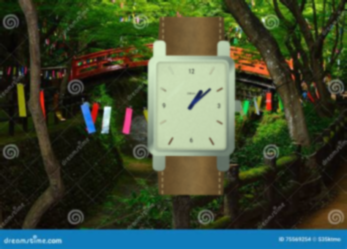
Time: **1:08**
